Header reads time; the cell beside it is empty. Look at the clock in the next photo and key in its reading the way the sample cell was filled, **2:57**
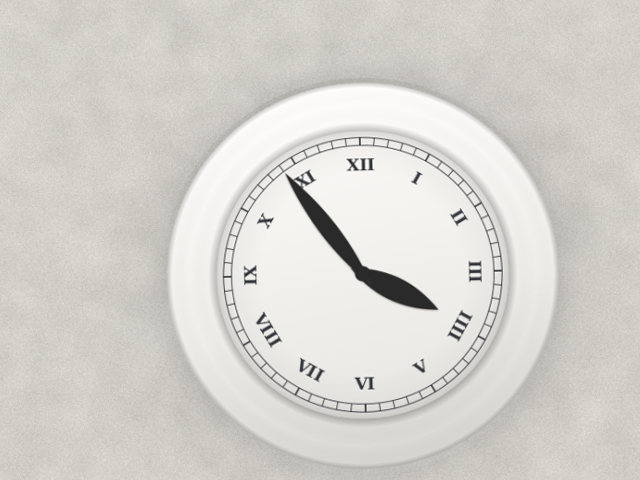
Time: **3:54**
